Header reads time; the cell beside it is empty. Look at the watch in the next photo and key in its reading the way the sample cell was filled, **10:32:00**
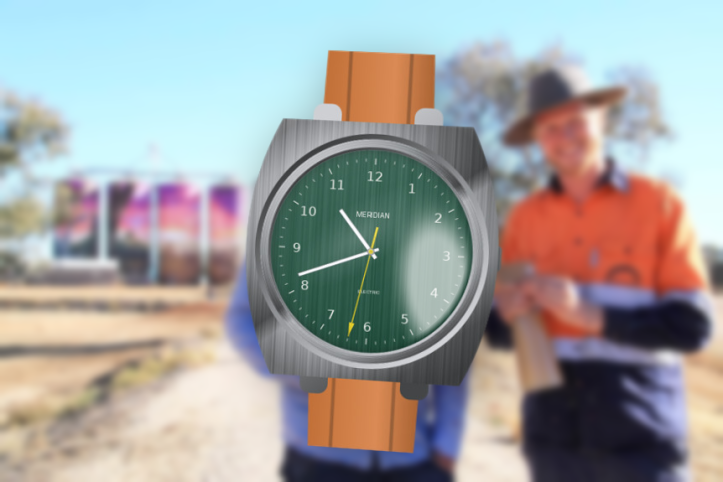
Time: **10:41:32**
